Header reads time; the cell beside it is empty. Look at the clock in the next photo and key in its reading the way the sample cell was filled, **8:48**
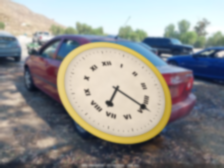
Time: **7:23**
